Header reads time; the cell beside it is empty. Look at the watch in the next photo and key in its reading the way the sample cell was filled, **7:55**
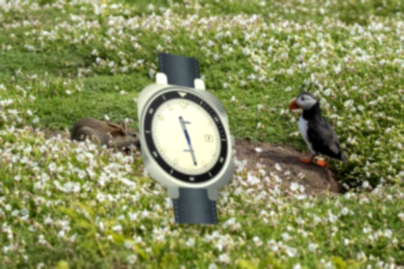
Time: **11:28**
